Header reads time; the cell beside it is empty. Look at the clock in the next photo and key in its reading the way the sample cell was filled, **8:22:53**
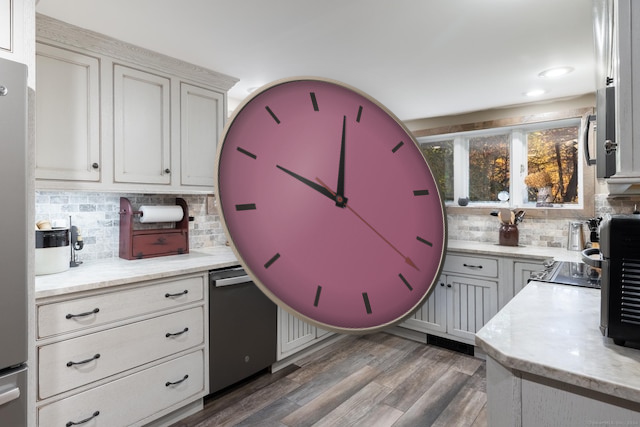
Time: **10:03:23**
